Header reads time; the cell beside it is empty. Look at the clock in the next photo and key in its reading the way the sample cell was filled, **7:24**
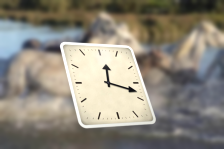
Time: **12:18**
